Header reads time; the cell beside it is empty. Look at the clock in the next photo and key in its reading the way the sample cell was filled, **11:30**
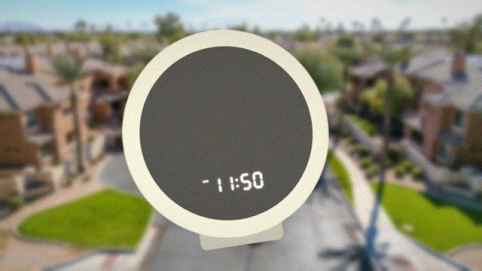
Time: **11:50**
